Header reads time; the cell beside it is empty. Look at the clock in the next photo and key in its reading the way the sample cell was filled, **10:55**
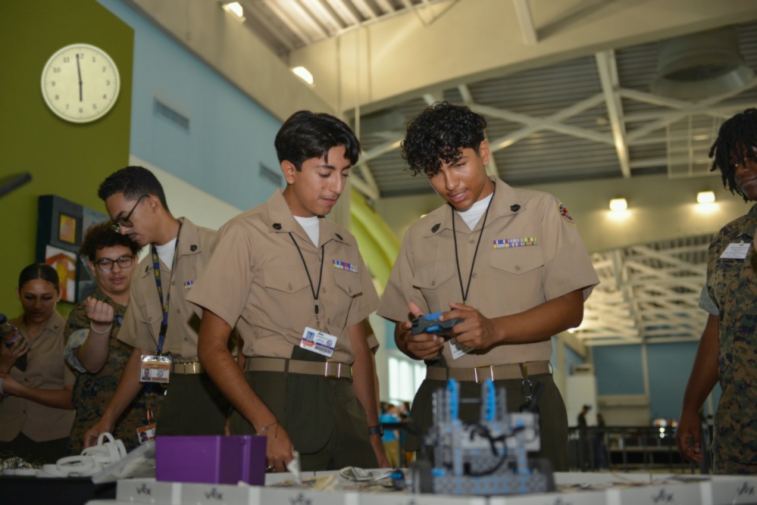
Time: **5:59**
